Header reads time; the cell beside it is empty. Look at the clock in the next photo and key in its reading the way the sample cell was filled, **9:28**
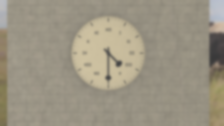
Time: **4:30**
